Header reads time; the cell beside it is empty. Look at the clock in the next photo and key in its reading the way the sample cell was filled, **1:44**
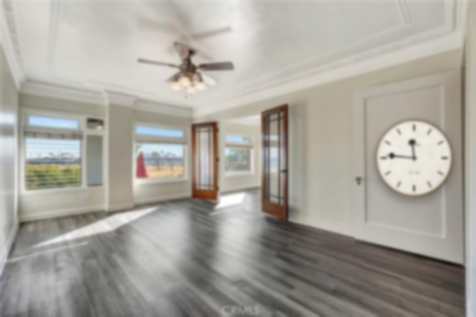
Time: **11:46**
